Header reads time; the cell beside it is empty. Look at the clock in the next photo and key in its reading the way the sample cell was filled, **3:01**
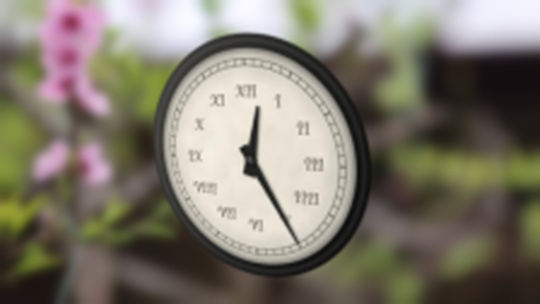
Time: **12:25**
